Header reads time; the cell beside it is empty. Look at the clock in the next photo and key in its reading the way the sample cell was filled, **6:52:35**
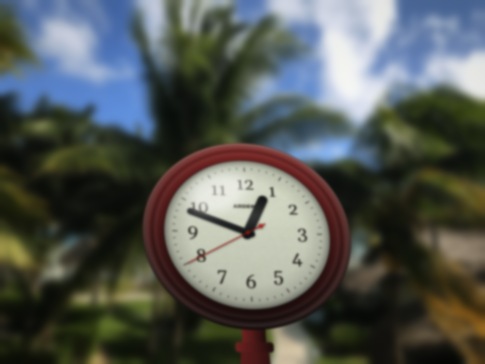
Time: **12:48:40**
